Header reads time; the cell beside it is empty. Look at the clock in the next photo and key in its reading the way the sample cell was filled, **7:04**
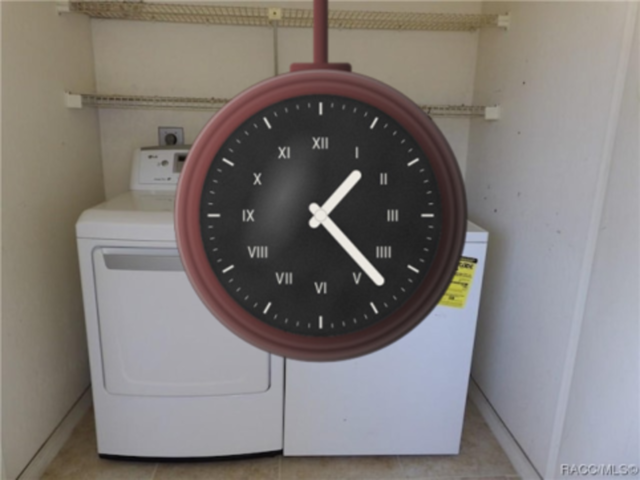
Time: **1:23**
